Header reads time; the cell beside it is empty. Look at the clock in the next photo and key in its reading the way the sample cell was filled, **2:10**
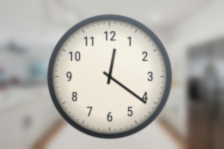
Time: **12:21**
